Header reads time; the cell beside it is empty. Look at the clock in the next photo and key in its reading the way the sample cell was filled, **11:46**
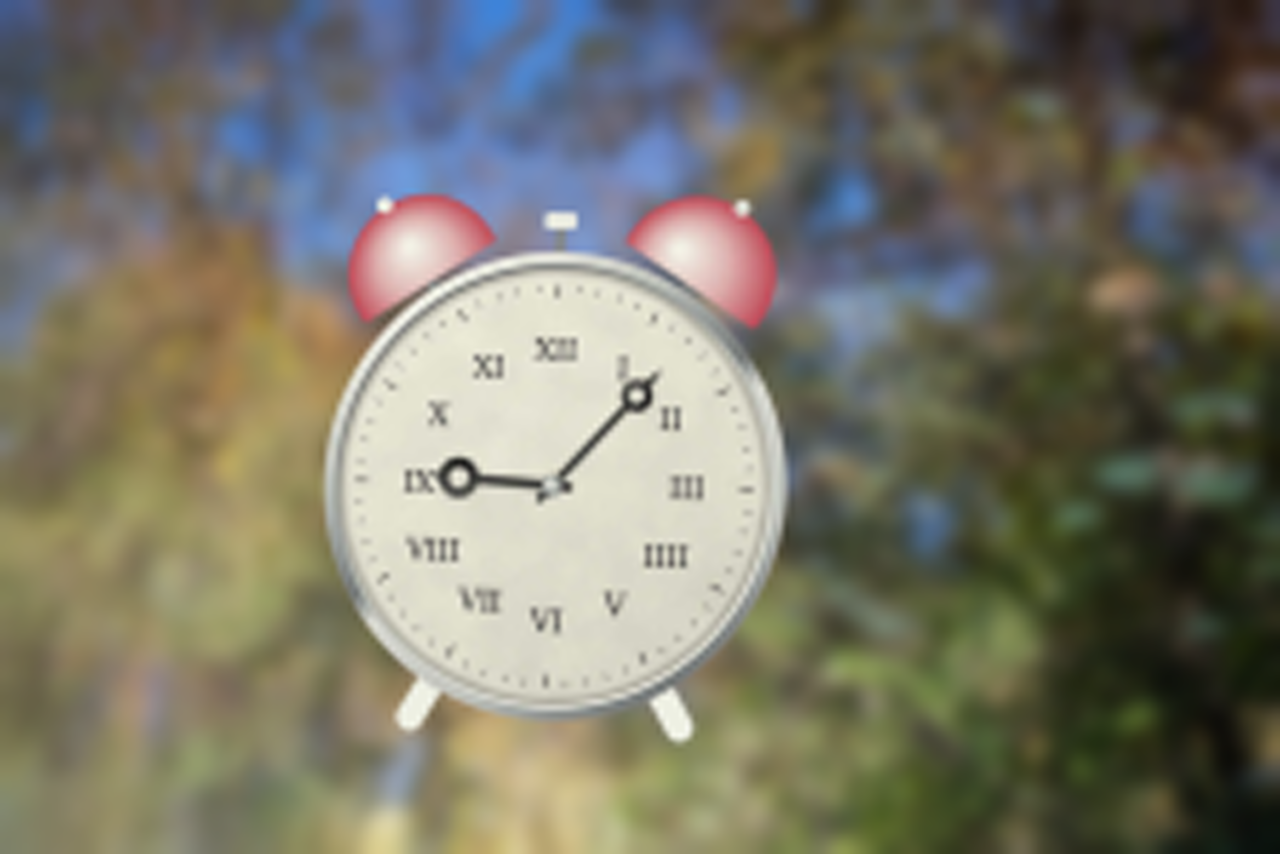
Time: **9:07**
